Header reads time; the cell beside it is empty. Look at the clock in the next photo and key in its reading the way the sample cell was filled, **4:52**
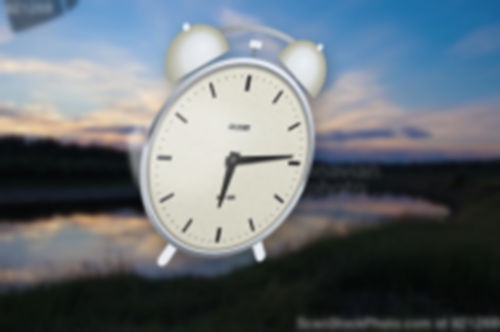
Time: **6:14**
